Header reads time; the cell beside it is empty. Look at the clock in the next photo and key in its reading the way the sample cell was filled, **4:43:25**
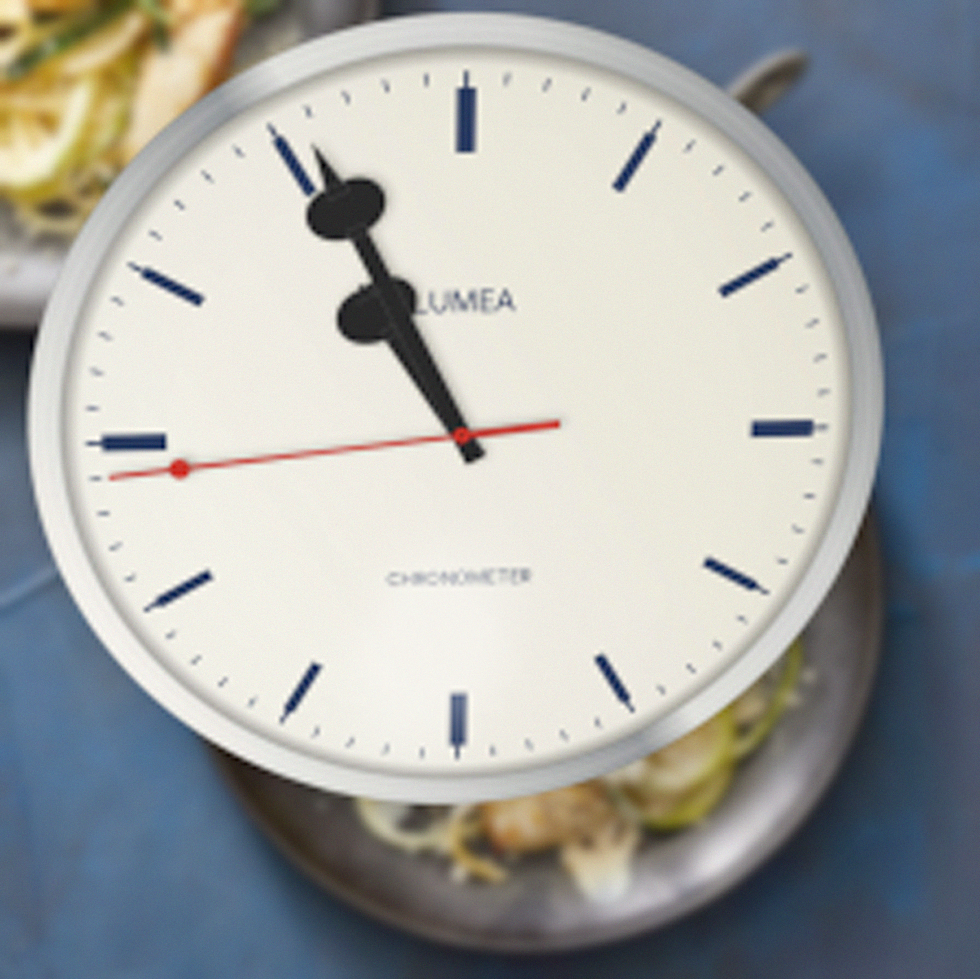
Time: **10:55:44**
